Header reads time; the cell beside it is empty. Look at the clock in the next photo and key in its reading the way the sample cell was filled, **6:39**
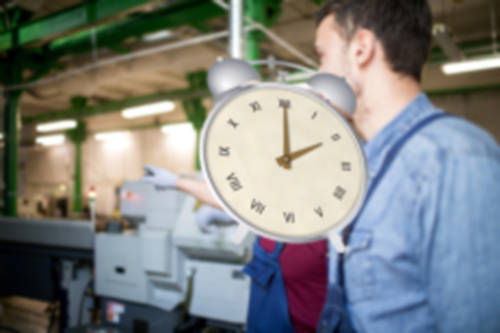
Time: **2:00**
